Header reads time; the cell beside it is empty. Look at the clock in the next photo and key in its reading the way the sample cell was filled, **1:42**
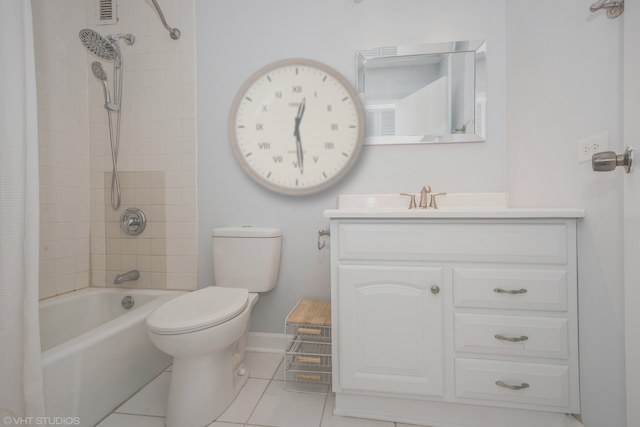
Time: **12:29**
